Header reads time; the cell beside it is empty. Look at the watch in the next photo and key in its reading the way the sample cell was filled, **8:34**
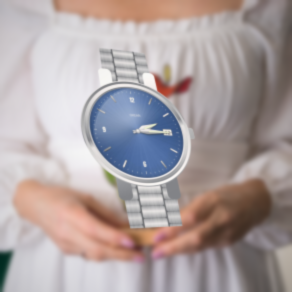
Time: **2:15**
